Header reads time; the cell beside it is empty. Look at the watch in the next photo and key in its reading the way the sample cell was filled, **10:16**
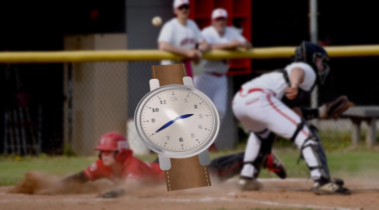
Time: **2:40**
